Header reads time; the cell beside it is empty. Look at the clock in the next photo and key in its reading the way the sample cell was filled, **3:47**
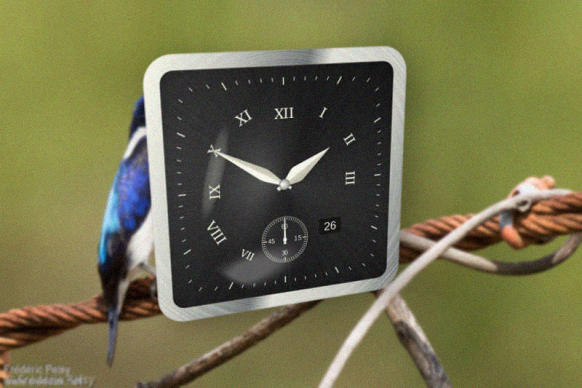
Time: **1:50**
